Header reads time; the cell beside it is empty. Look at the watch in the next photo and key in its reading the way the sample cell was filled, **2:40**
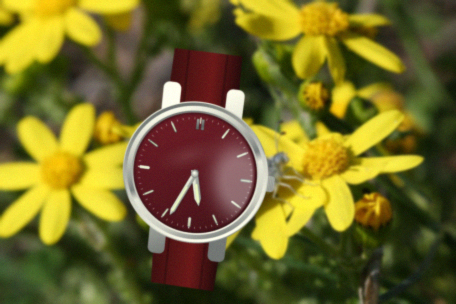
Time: **5:34**
